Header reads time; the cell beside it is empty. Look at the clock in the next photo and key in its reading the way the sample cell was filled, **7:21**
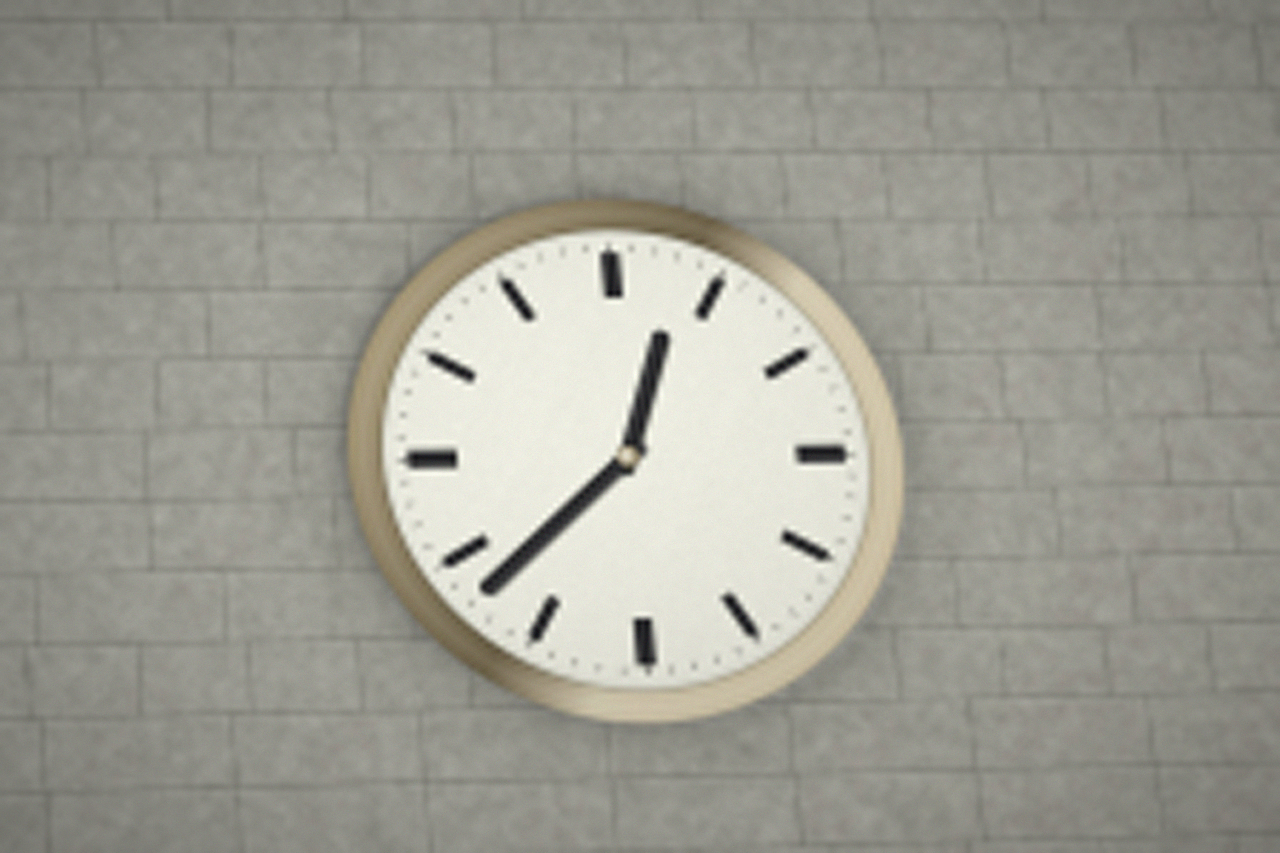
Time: **12:38**
